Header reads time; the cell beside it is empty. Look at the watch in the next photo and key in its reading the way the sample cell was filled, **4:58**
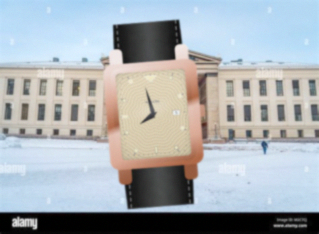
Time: **7:58**
